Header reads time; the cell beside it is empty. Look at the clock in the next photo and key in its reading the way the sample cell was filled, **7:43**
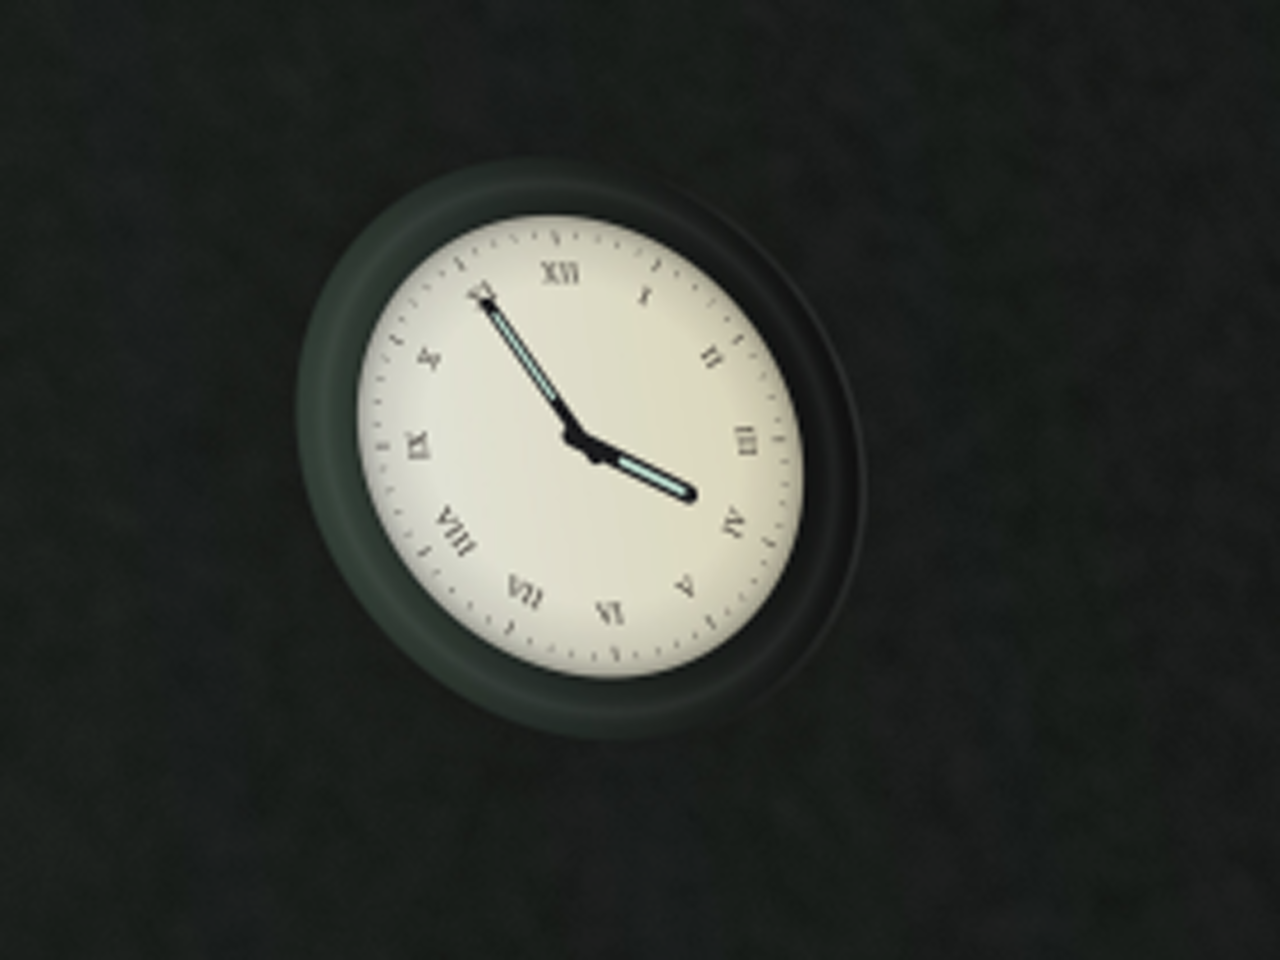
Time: **3:55**
